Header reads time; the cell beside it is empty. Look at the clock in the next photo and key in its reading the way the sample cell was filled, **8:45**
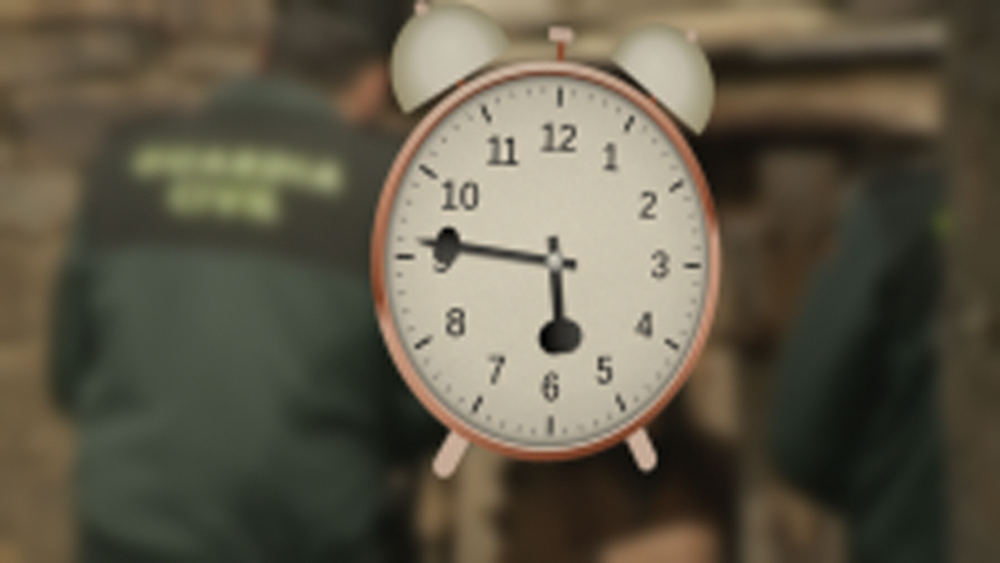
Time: **5:46**
